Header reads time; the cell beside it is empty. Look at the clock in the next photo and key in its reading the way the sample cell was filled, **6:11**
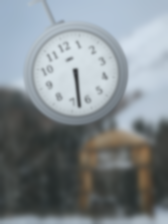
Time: **6:33**
